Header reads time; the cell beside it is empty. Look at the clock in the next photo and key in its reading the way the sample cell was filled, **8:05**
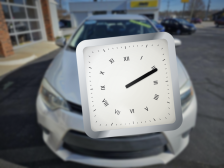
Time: **2:11**
